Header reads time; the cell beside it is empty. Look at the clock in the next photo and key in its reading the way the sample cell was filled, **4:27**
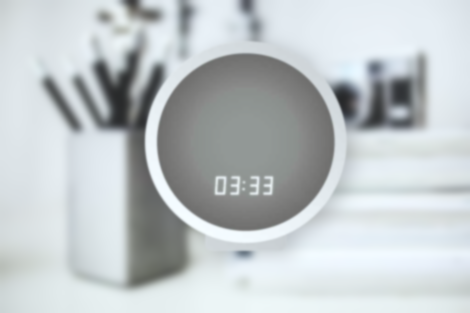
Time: **3:33**
